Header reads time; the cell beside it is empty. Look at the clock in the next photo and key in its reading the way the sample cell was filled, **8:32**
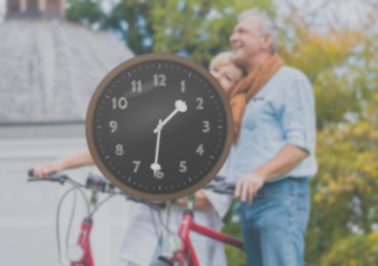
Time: **1:31**
